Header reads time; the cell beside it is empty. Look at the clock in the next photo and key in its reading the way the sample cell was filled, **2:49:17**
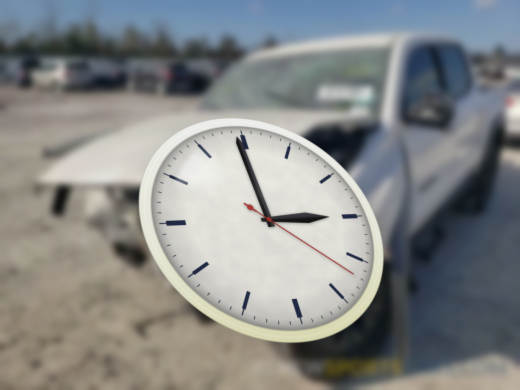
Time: **2:59:22**
